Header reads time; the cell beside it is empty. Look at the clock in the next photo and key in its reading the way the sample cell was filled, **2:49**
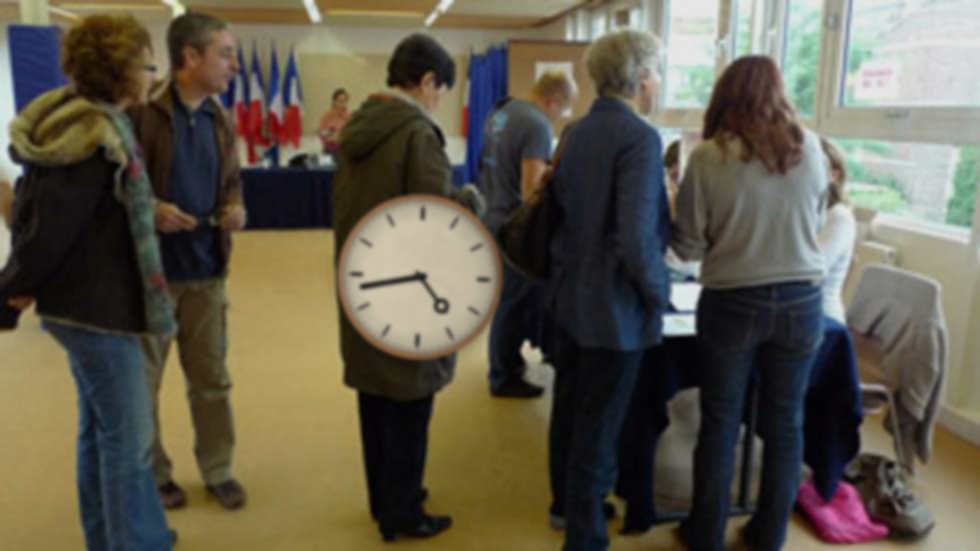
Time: **4:43**
